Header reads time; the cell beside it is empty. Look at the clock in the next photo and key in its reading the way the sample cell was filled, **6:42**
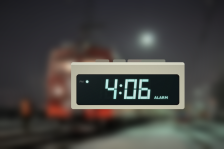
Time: **4:06**
